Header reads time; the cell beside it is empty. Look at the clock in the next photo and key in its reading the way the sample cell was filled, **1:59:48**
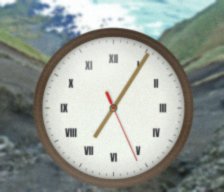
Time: **7:05:26**
